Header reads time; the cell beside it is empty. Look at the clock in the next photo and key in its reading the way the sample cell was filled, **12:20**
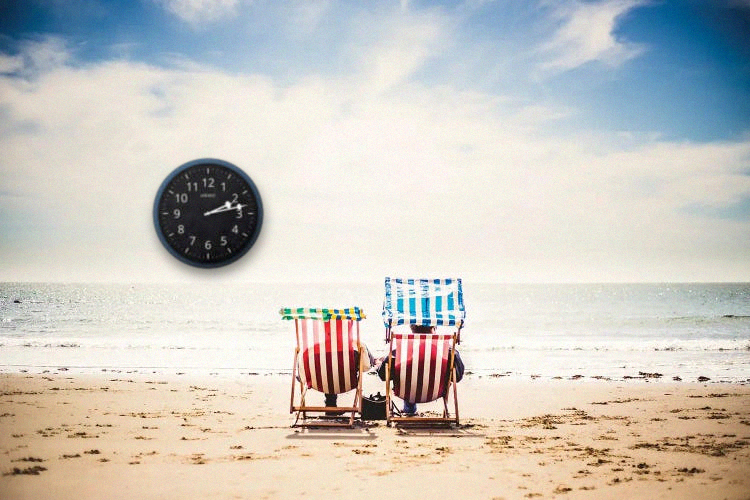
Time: **2:13**
